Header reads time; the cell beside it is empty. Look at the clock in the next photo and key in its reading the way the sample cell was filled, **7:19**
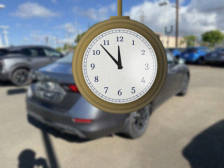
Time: **11:53**
